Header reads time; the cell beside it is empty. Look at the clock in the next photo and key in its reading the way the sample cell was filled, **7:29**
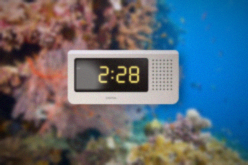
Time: **2:28**
